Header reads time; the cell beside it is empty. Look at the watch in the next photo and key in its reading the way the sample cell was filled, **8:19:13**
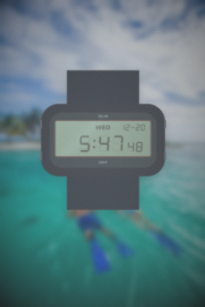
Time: **5:47:48**
